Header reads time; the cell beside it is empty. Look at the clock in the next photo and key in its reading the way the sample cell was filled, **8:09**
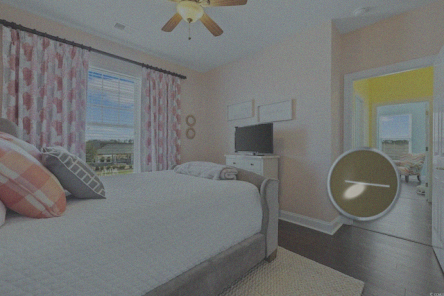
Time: **9:16**
